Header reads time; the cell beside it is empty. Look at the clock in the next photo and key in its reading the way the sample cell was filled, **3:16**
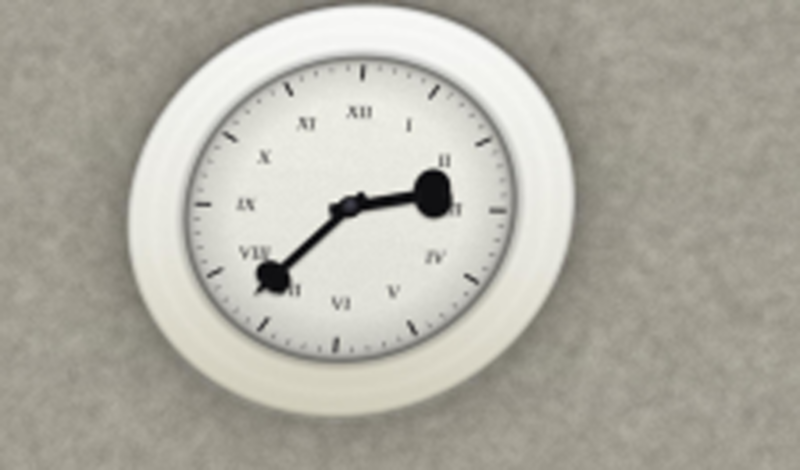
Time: **2:37**
